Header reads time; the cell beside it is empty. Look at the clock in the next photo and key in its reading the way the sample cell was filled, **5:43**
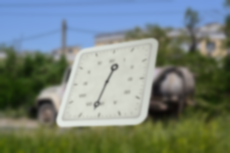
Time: **12:32**
